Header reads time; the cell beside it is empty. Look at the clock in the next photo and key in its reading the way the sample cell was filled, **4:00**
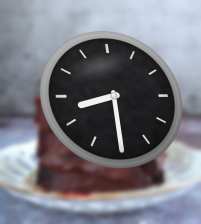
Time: **8:30**
